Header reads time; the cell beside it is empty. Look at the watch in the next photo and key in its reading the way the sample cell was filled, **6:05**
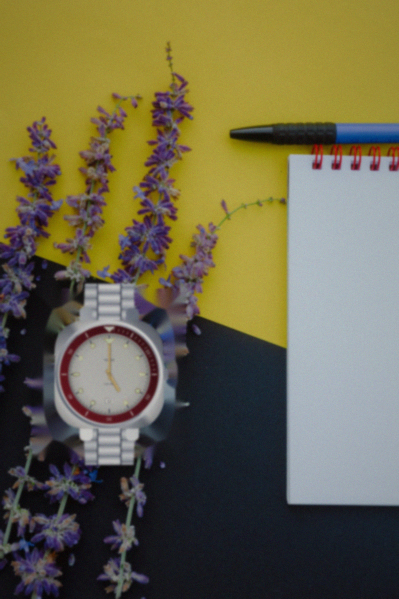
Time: **5:00**
